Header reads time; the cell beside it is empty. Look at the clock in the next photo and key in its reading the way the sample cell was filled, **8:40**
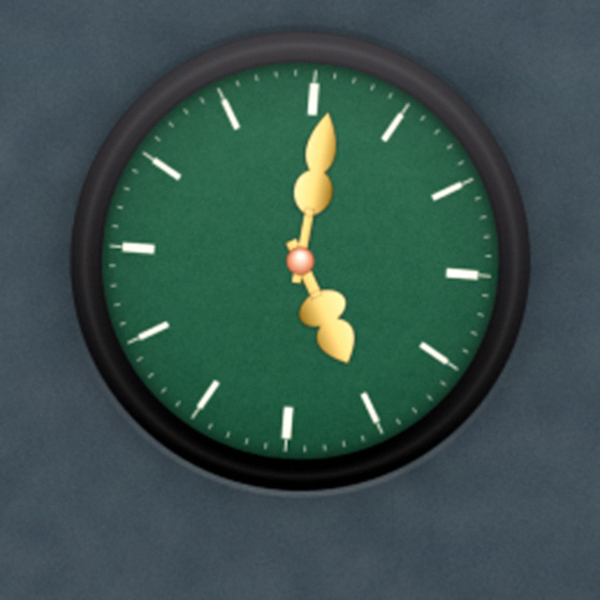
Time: **5:01**
